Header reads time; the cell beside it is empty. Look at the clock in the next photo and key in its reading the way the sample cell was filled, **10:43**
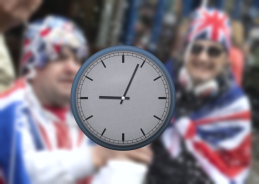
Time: **9:04**
